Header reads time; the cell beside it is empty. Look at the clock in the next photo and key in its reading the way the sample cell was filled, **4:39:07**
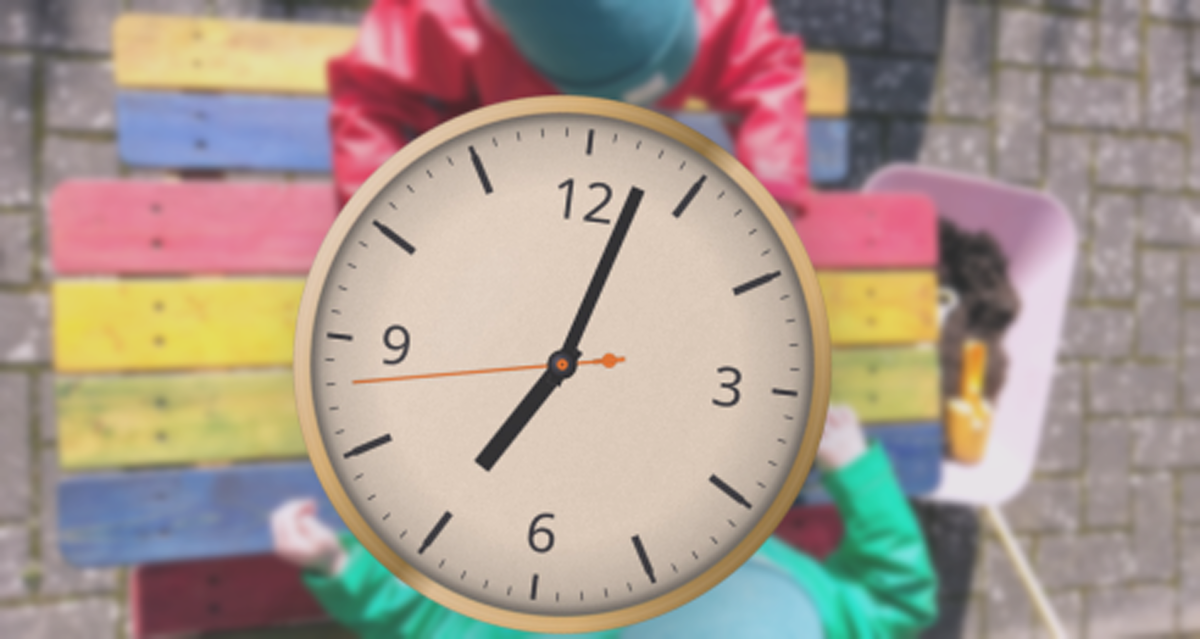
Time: **7:02:43**
